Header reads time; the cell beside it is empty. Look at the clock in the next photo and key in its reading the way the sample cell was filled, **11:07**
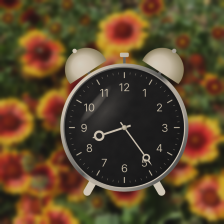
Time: **8:24**
